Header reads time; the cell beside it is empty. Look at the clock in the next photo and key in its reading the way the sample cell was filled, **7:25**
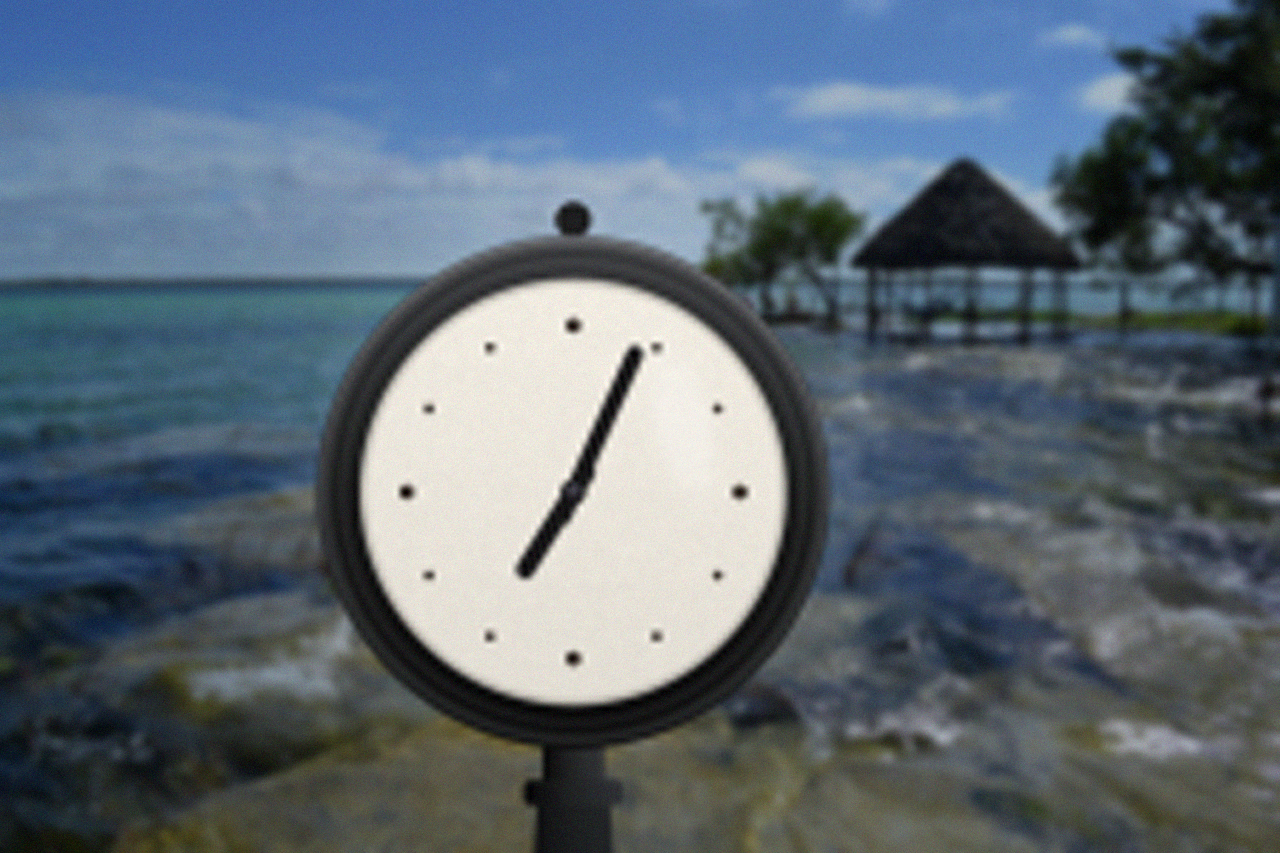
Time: **7:04**
